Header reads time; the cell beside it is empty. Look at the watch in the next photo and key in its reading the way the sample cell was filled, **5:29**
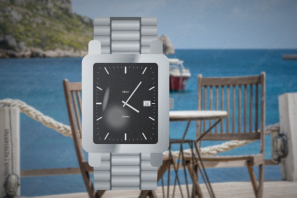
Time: **4:06**
